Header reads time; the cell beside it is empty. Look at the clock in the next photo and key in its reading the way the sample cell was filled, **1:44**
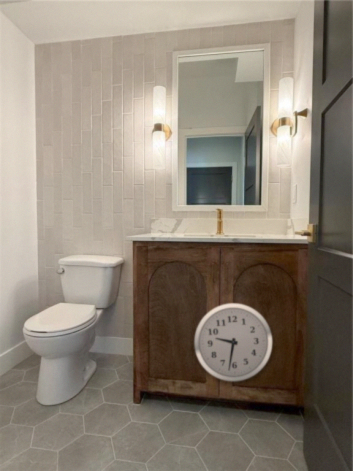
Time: **9:32**
